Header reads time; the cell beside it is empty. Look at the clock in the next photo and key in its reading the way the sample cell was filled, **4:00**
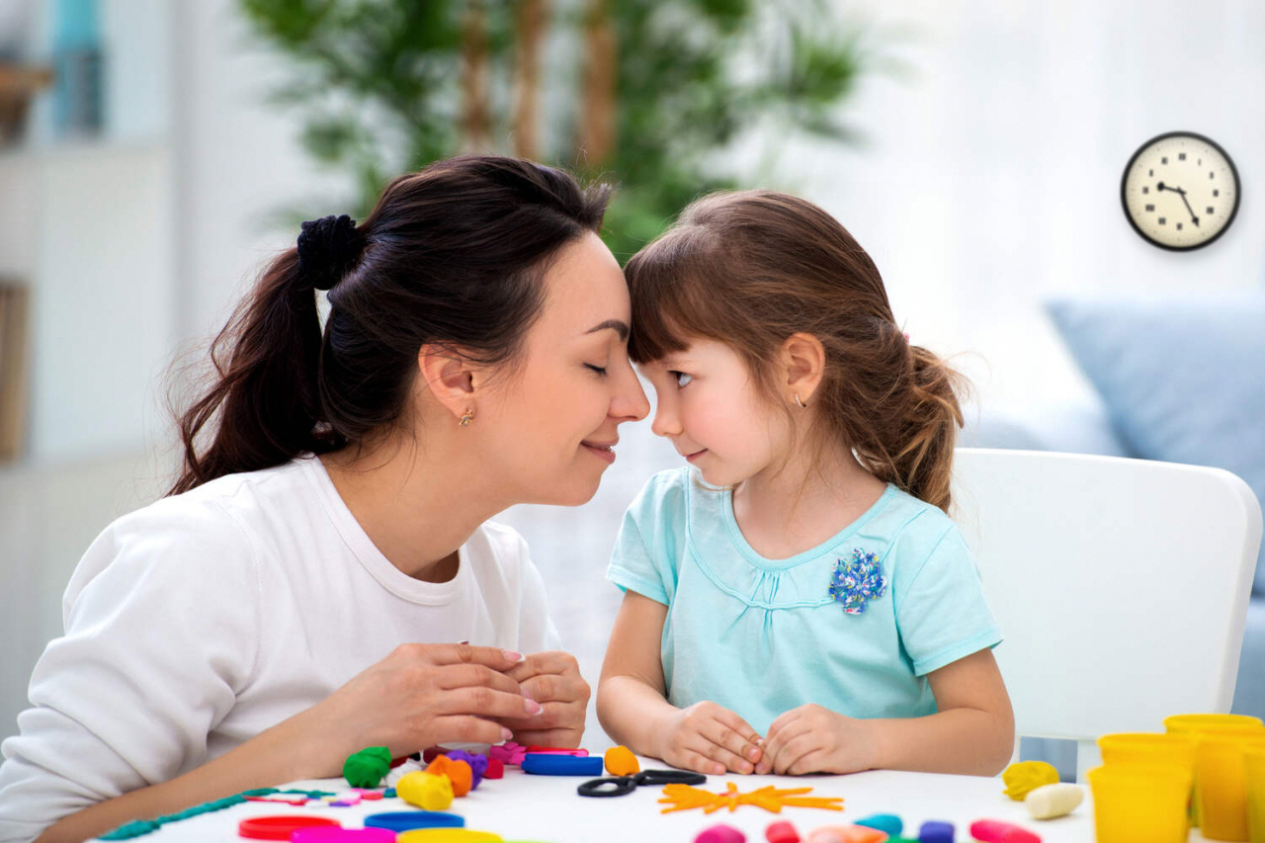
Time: **9:25**
